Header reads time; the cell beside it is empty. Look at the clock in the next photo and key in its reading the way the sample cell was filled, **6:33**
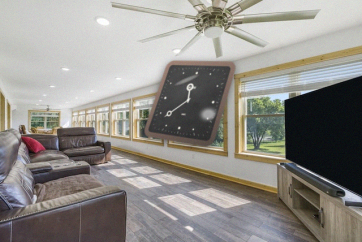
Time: **11:38**
